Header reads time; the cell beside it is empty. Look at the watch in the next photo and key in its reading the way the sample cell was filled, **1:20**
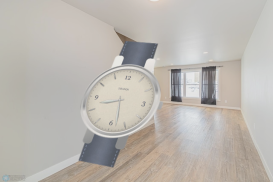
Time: **8:28**
